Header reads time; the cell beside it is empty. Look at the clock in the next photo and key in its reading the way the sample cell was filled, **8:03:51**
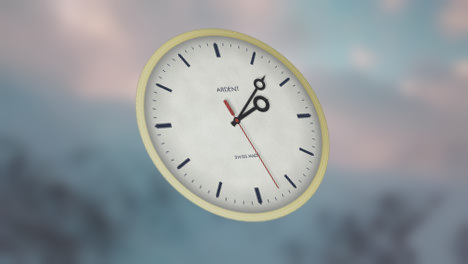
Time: **2:07:27**
